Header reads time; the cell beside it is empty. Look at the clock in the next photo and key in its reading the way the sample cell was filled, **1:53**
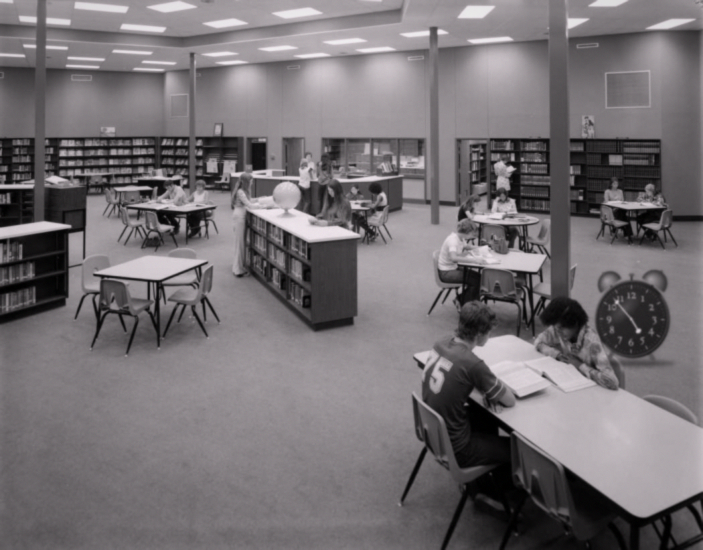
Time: **4:53**
